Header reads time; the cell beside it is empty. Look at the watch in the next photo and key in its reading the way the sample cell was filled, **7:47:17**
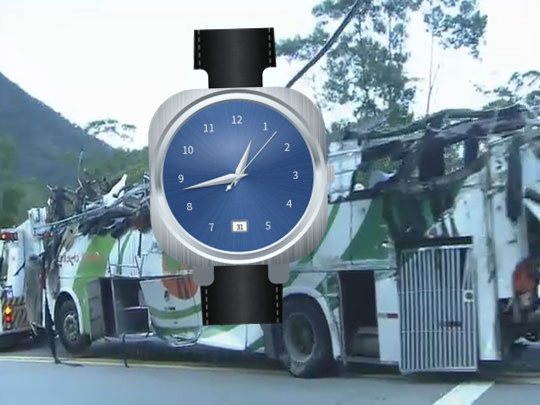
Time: **12:43:07**
